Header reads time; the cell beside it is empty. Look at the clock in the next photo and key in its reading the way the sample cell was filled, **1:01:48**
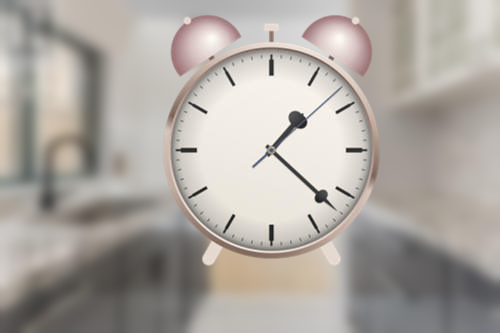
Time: **1:22:08**
